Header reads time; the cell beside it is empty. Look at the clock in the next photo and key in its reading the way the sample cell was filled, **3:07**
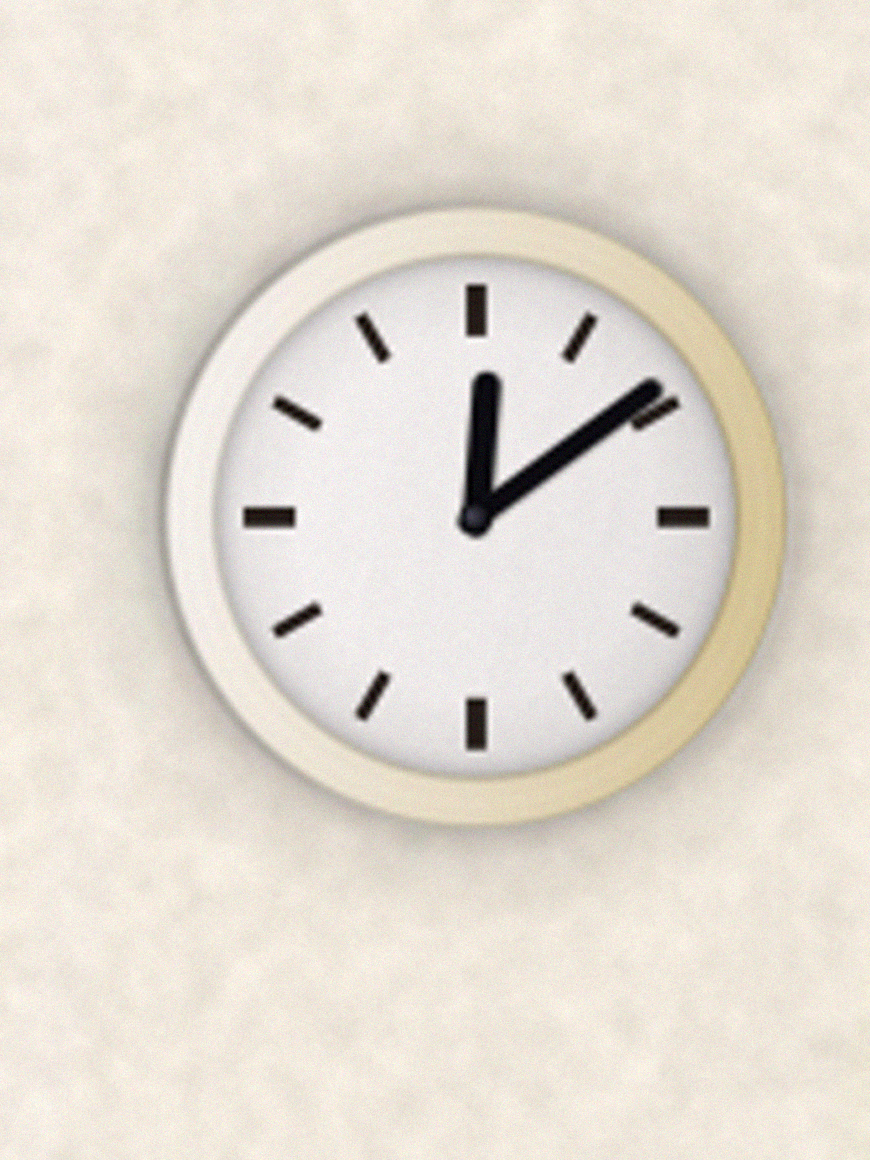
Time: **12:09**
